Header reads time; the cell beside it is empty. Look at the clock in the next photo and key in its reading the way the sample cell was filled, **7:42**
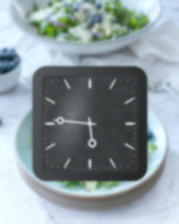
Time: **5:46**
